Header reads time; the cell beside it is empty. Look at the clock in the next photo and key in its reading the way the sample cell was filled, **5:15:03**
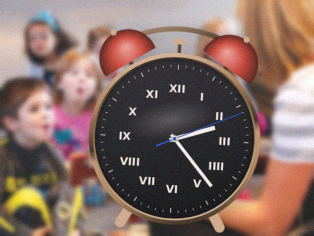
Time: **2:23:11**
